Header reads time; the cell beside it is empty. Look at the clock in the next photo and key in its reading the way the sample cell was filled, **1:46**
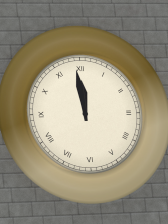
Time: **11:59**
